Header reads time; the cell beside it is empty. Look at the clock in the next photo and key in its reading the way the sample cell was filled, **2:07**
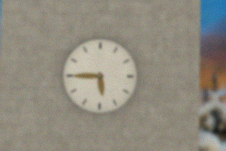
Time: **5:45**
